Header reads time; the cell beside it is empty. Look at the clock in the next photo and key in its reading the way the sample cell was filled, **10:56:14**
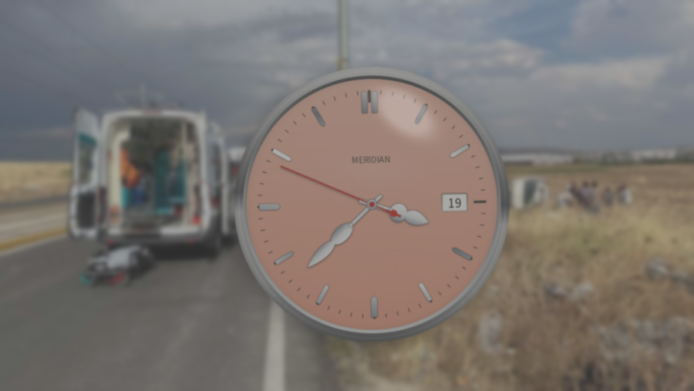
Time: **3:37:49**
